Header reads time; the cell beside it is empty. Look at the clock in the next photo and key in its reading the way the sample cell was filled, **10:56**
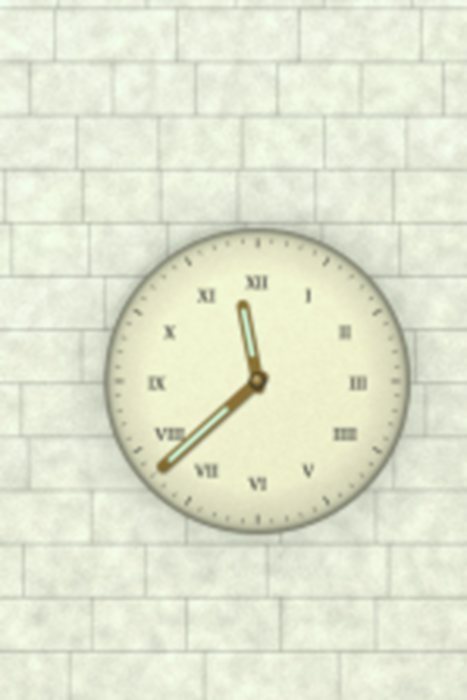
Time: **11:38**
